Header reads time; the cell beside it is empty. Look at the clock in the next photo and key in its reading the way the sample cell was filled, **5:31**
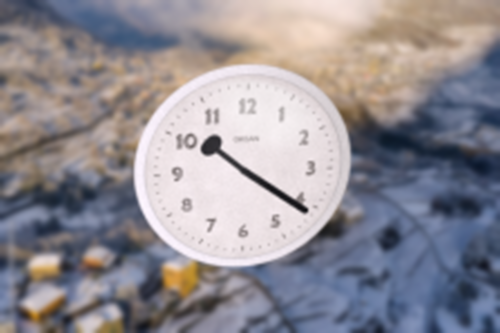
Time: **10:21**
